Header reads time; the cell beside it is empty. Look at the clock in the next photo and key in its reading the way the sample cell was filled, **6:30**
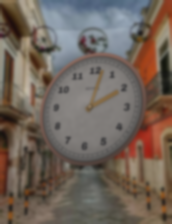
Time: **2:02**
